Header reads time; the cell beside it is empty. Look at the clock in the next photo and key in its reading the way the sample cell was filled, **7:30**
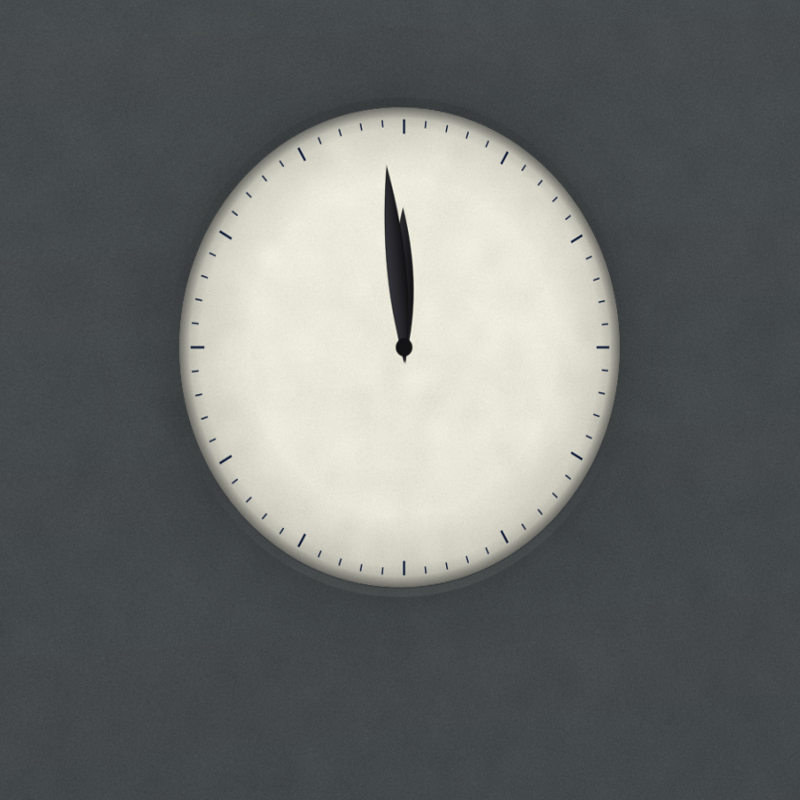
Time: **11:59**
